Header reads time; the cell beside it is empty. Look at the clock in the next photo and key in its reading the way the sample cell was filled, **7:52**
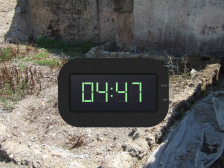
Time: **4:47**
